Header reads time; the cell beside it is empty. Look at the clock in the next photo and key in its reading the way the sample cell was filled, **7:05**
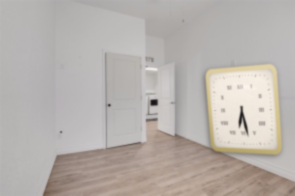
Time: **6:28**
